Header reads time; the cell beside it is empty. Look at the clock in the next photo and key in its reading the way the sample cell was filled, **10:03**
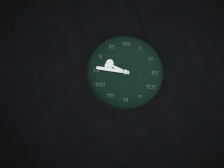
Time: **9:46**
